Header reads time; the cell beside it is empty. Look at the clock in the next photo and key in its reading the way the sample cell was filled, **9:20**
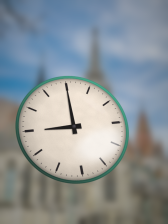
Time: **9:00**
